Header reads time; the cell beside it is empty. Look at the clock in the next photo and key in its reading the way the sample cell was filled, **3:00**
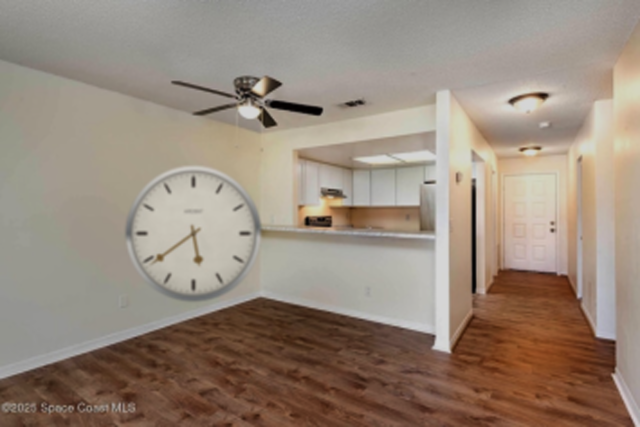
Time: **5:39**
